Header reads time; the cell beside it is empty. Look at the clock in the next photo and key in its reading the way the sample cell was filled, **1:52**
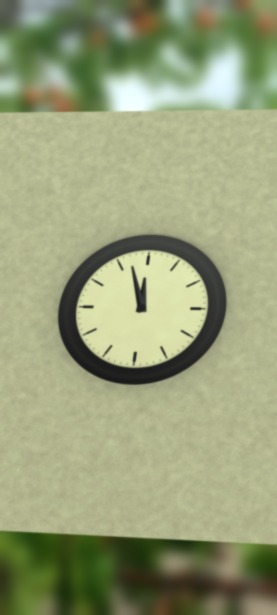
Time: **11:57**
